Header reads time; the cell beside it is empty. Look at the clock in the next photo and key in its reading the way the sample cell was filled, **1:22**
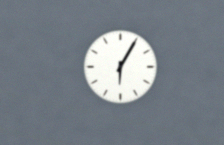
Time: **6:05**
